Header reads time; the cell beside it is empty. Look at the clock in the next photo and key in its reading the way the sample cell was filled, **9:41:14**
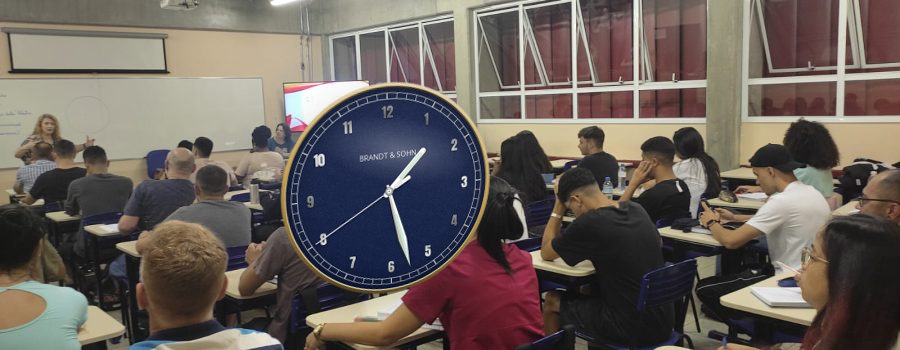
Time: **1:27:40**
